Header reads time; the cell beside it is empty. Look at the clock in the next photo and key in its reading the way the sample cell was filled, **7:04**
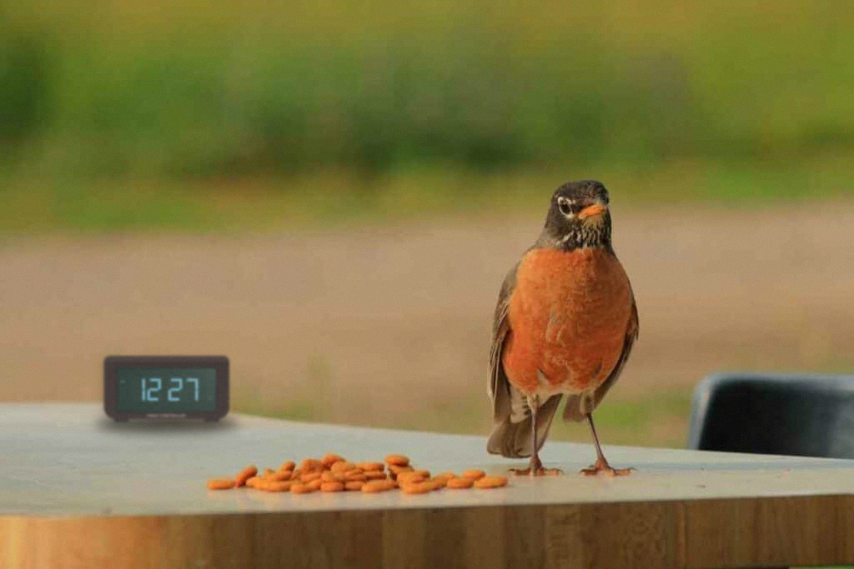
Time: **12:27**
